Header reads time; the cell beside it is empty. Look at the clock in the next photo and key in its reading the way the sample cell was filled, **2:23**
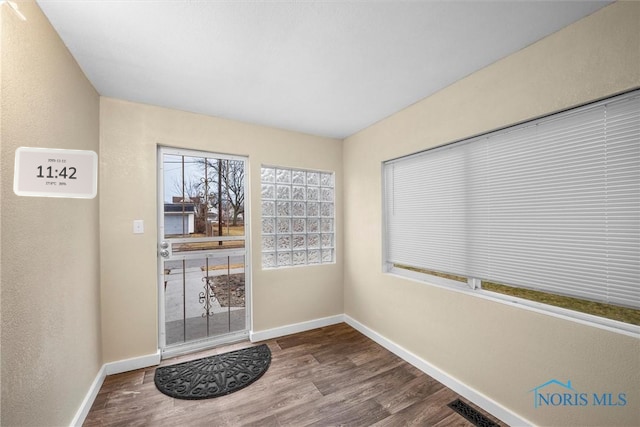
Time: **11:42**
